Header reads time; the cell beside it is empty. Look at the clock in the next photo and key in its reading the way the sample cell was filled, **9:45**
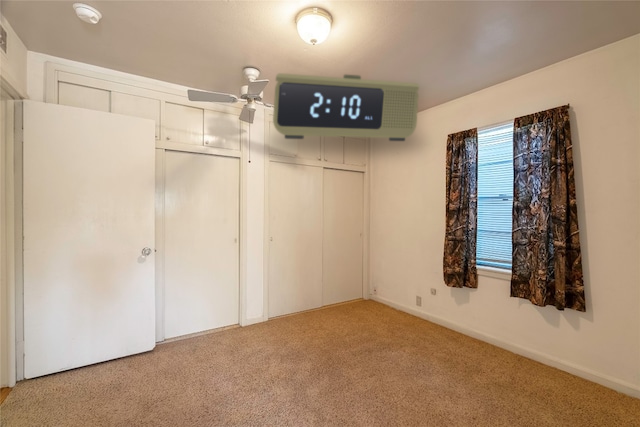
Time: **2:10**
